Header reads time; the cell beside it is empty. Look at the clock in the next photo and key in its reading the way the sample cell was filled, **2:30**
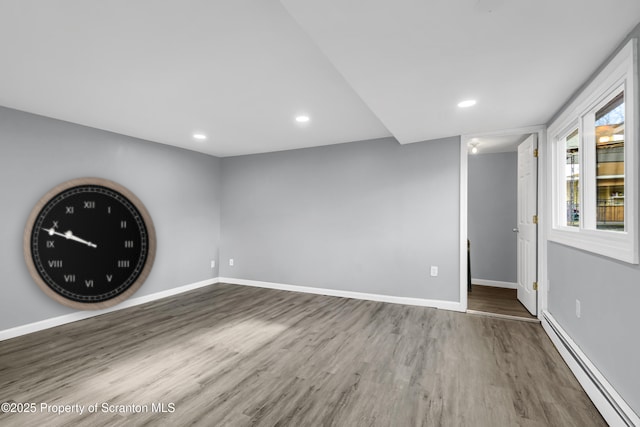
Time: **9:48**
